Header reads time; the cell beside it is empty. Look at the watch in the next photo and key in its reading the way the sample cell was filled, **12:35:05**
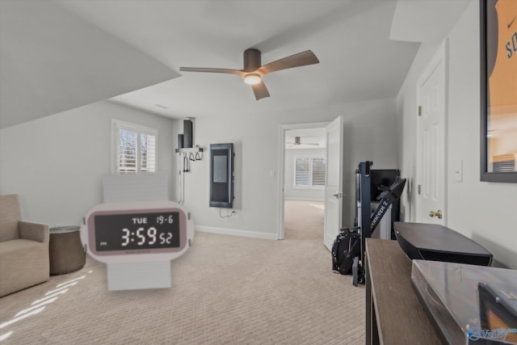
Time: **3:59:52**
